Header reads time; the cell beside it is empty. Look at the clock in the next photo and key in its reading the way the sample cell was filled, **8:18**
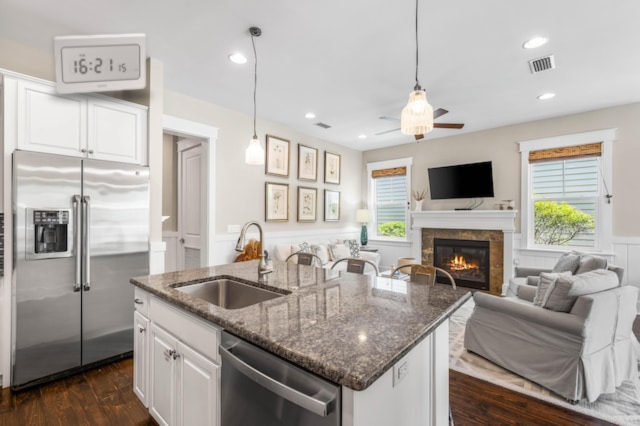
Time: **16:21**
